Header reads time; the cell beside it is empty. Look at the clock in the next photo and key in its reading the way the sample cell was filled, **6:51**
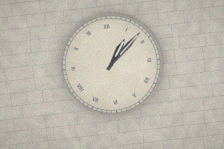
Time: **1:08**
